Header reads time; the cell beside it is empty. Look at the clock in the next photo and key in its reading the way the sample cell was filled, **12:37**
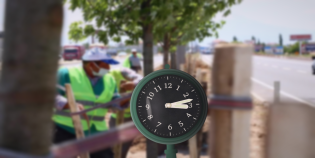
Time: **3:13**
